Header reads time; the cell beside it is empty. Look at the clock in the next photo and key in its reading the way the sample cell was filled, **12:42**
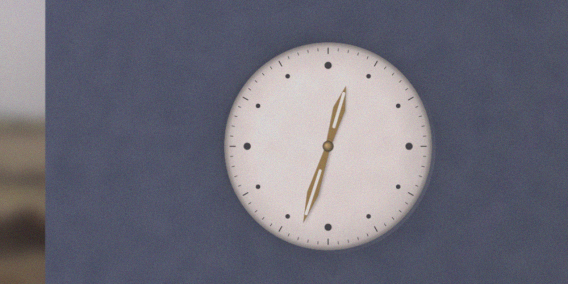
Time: **12:33**
